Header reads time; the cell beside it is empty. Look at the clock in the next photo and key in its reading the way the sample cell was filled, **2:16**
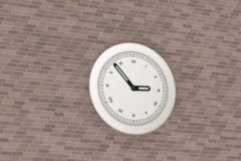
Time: **2:53**
